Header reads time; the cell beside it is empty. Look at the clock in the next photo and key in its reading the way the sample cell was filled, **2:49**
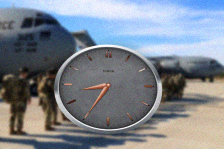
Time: **8:35**
